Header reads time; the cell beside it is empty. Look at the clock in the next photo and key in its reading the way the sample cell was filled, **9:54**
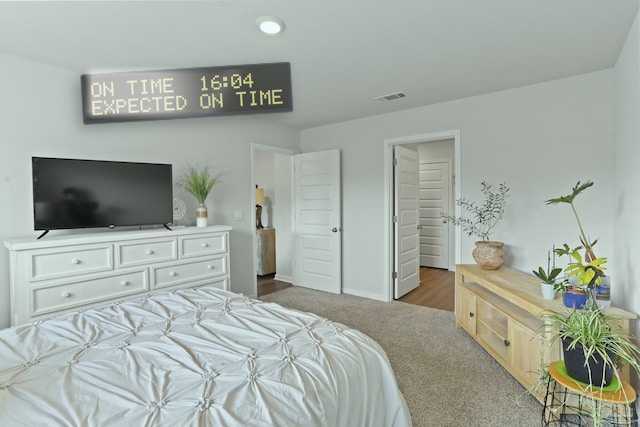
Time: **16:04**
